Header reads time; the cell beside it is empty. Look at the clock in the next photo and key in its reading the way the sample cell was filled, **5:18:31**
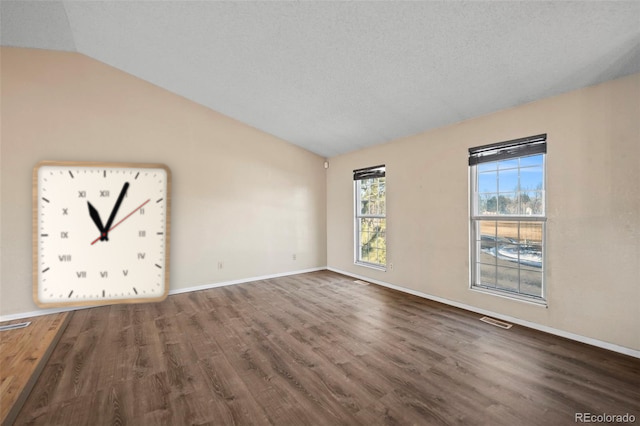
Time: **11:04:09**
